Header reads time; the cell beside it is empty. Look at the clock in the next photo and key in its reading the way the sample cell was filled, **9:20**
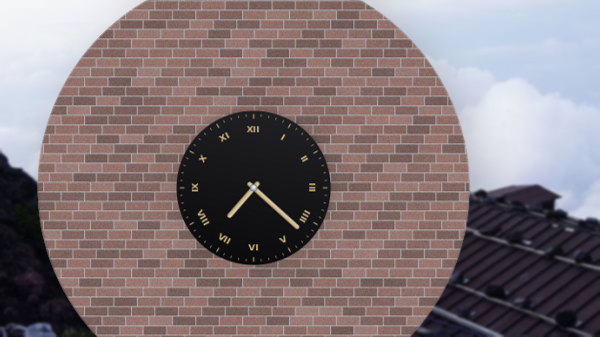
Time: **7:22**
